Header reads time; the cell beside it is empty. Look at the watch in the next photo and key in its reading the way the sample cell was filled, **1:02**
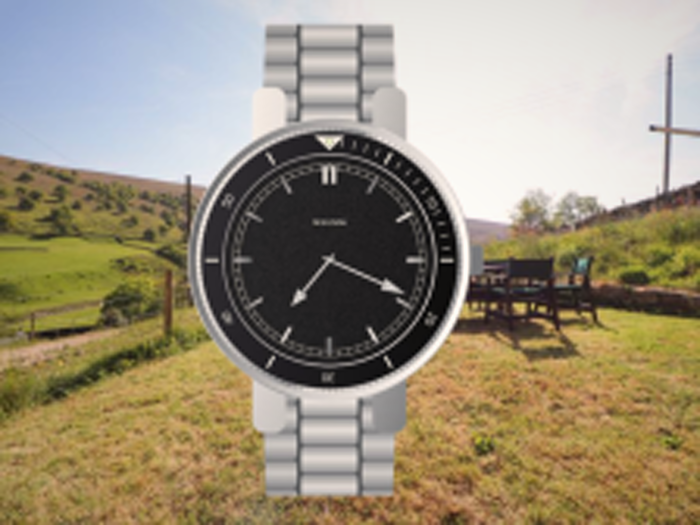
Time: **7:19**
